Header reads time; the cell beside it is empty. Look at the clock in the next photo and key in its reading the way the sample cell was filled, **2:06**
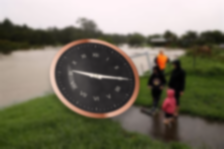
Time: **9:15**
